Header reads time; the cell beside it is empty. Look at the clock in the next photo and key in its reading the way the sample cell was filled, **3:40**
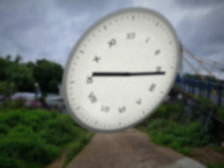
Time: **9:16**
